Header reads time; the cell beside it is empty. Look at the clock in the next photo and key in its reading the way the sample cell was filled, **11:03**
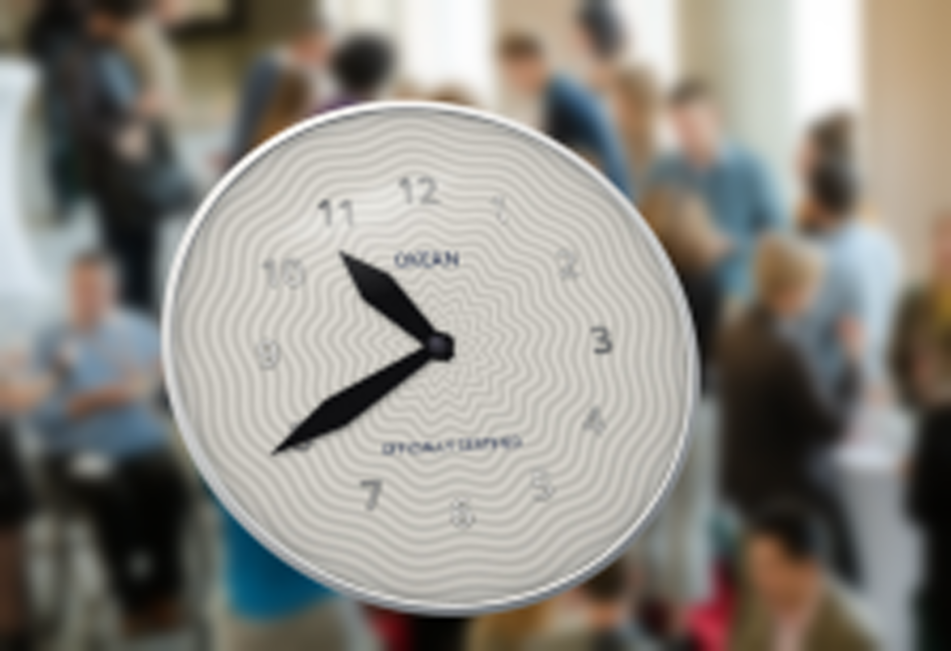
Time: **10:40**
